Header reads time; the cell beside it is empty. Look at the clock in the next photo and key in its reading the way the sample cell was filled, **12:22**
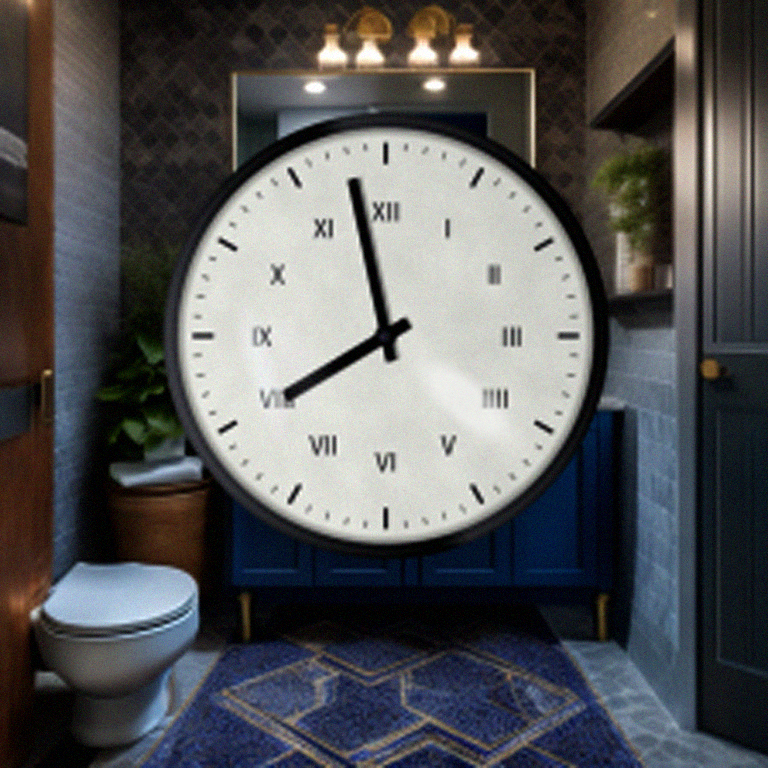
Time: **7:58**
